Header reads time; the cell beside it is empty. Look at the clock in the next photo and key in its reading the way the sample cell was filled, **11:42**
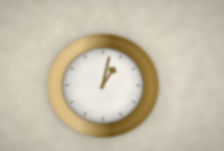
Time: **1:02**
